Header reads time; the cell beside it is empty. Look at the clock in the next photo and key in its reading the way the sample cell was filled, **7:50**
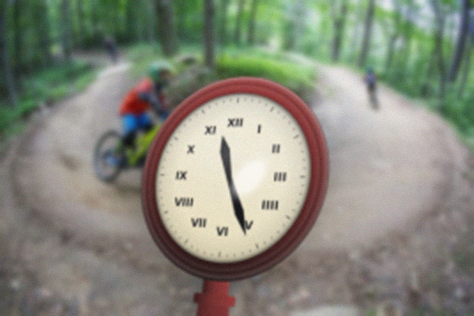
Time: **11:26**
